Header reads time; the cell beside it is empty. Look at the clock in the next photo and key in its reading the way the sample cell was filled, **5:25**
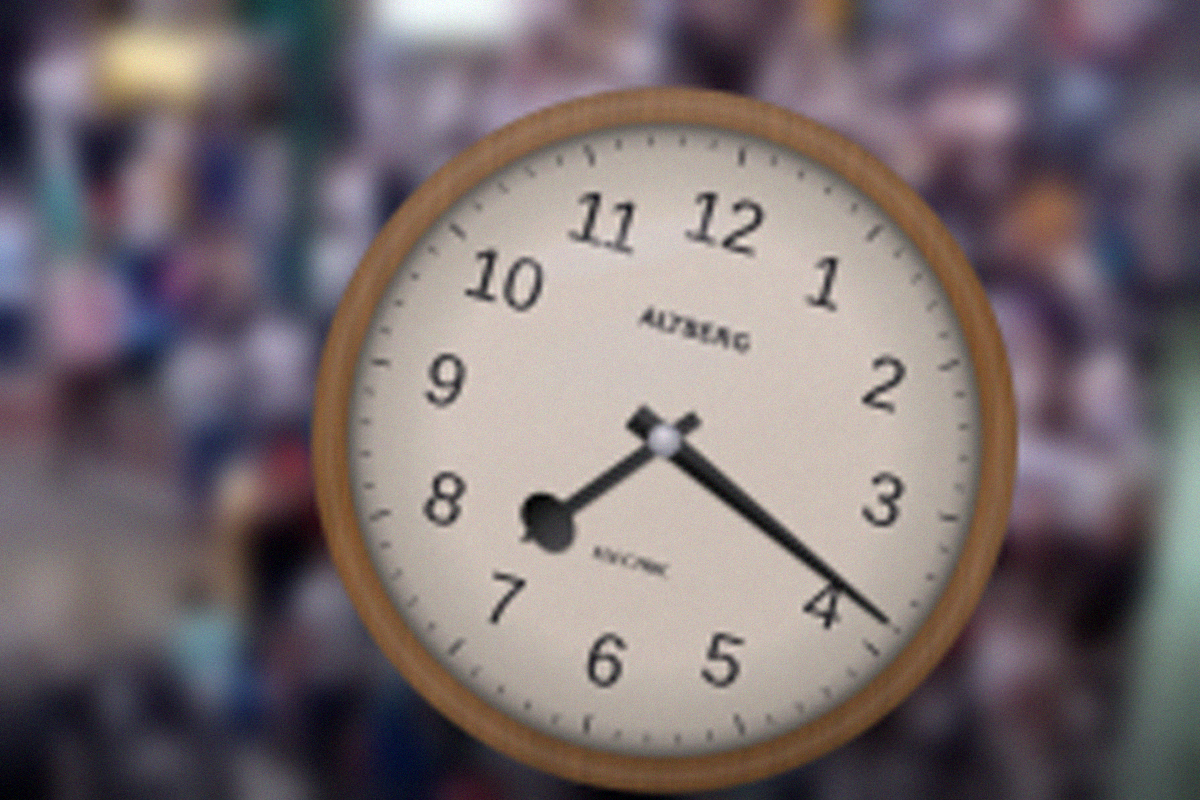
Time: **7:19**
